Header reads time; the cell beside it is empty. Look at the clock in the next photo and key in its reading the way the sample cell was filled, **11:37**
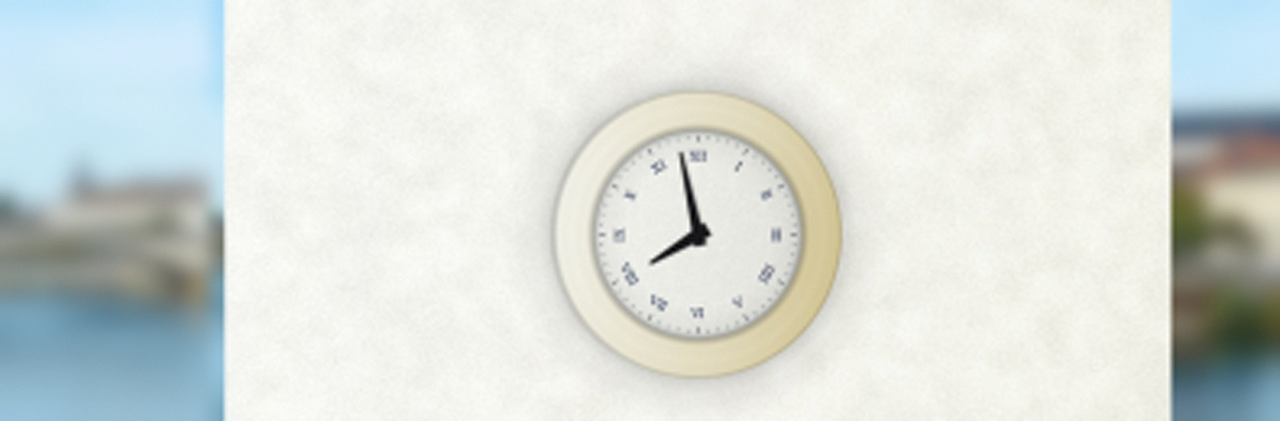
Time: **7:58**
